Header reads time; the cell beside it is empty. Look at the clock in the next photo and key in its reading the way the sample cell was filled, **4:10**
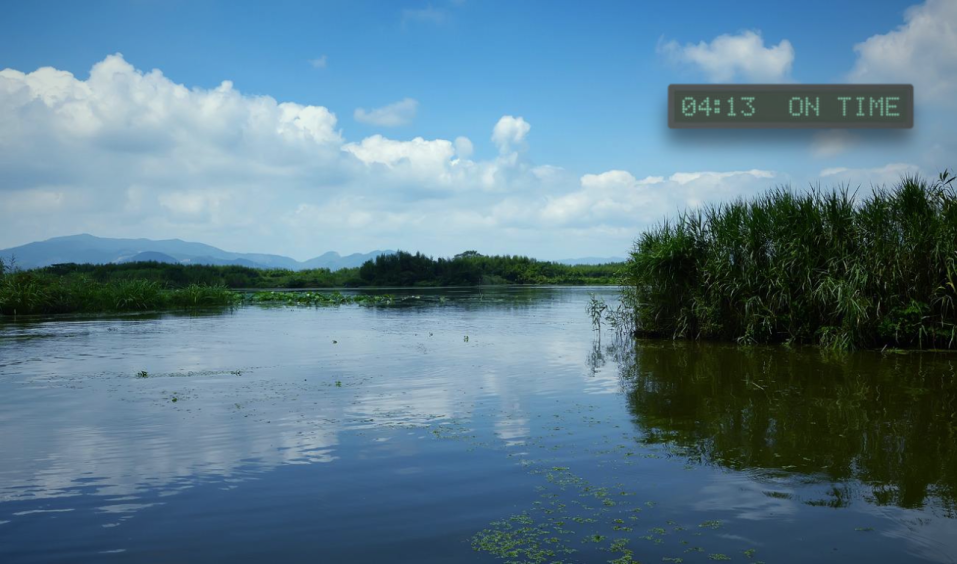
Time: **4:13**
